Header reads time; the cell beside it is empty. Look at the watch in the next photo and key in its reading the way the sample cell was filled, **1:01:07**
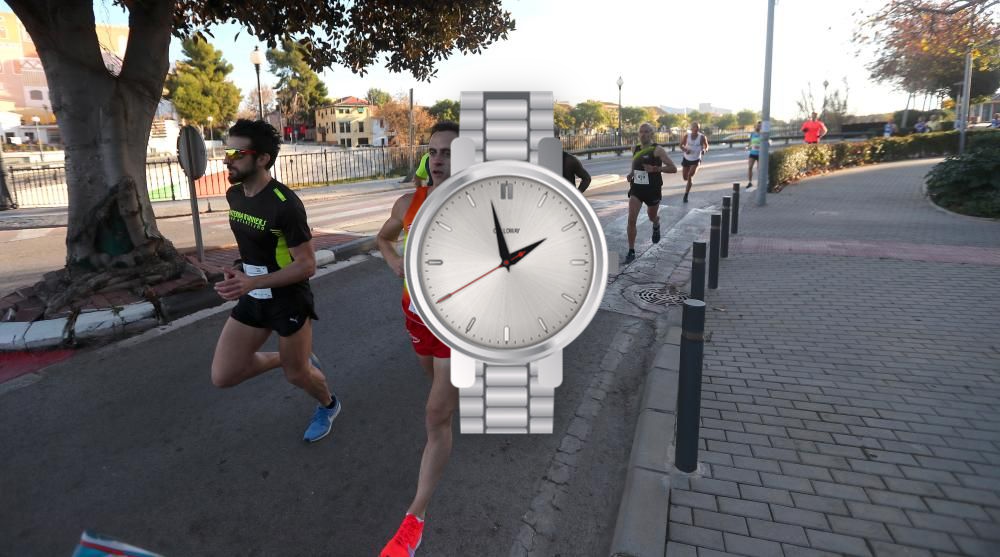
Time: **1:57:40**
